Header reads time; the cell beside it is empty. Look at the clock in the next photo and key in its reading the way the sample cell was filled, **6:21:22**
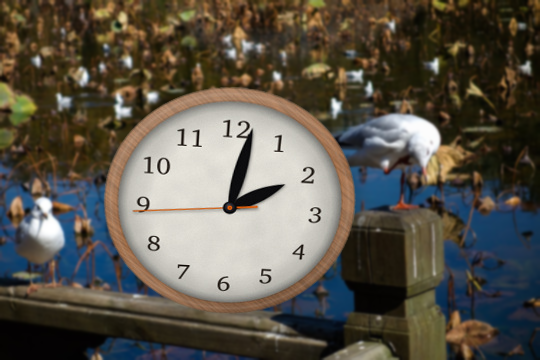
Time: **2:01:44**
